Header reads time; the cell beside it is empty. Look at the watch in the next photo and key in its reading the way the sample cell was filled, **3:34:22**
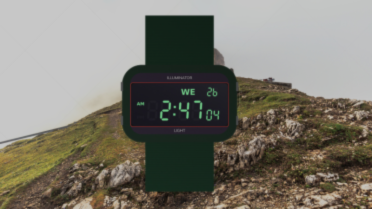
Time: **2:47:04**
